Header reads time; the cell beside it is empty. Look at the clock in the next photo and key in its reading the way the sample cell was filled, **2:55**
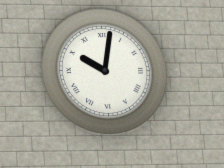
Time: **10:02**
